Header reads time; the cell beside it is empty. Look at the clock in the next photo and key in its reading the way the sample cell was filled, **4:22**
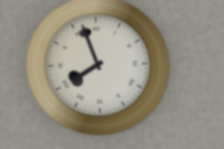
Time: **7:57**
